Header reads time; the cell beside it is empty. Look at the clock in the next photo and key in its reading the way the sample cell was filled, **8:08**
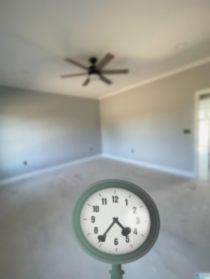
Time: **4:36**
